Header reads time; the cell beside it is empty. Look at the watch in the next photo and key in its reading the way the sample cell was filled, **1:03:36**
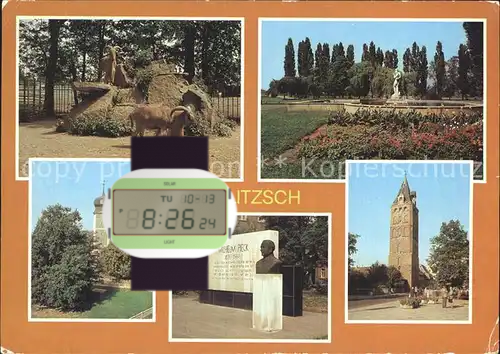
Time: **8:26:24**
